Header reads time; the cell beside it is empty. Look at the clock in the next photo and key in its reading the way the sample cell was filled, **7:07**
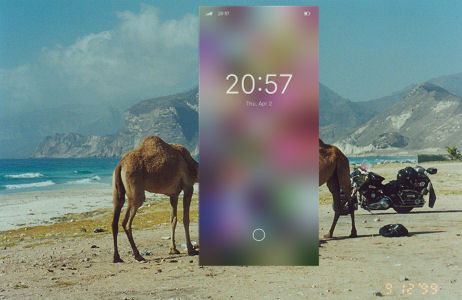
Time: **20:57**
